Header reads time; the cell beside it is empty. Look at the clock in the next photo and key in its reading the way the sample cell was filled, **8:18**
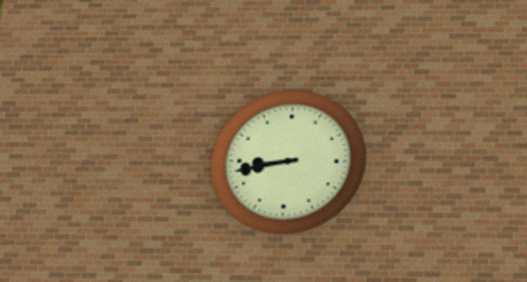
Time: **8:43**
